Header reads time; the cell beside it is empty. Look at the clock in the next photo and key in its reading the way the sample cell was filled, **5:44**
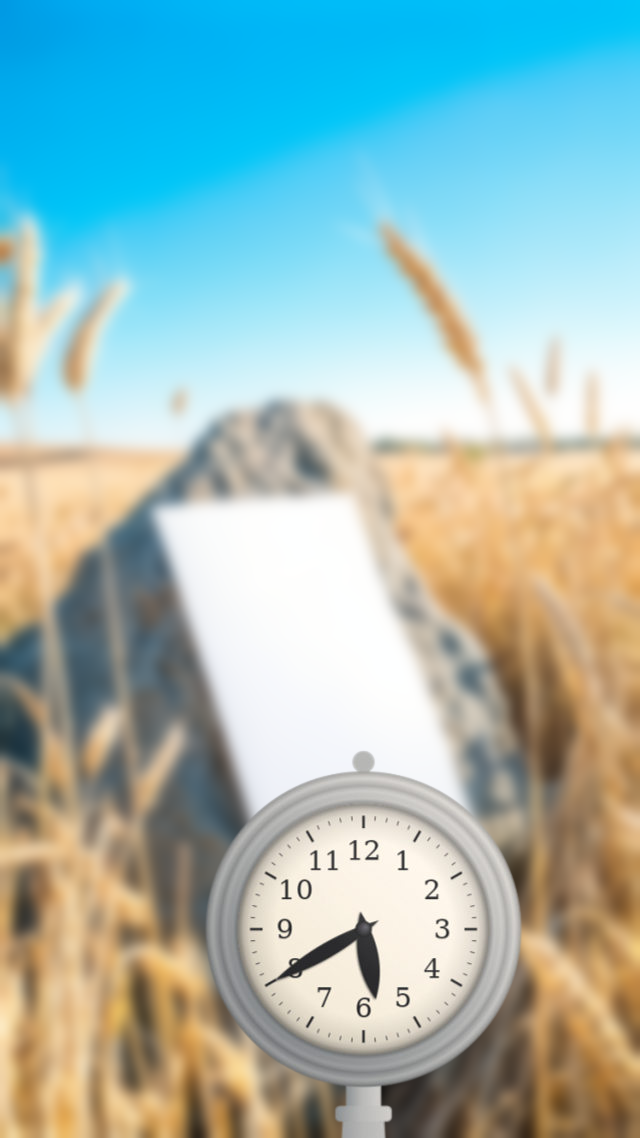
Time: **5:40**
